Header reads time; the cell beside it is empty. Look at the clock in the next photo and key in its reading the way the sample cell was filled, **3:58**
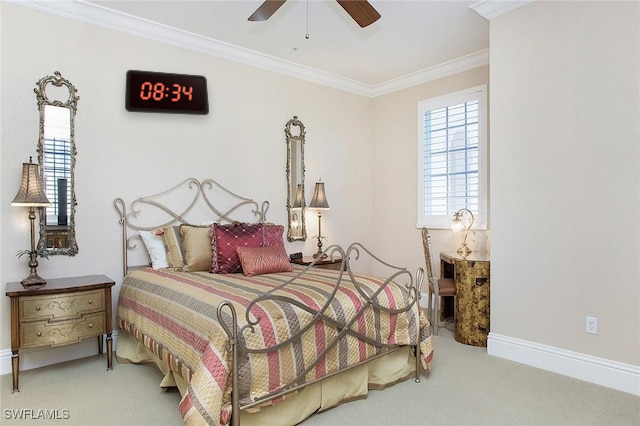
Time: **8:34**
